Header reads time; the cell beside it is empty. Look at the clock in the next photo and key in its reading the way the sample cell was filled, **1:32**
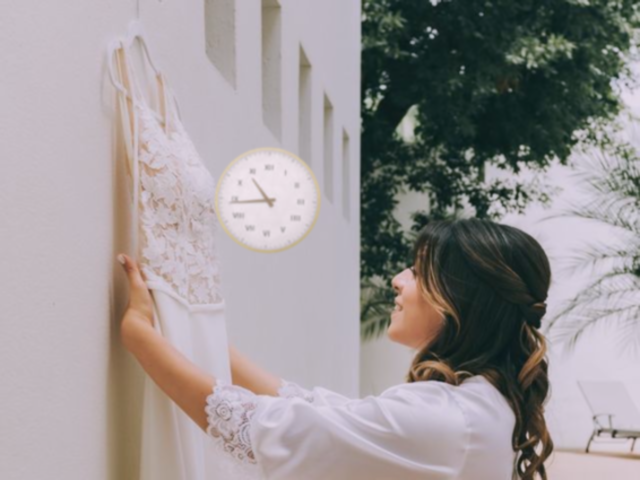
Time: **10:44**
